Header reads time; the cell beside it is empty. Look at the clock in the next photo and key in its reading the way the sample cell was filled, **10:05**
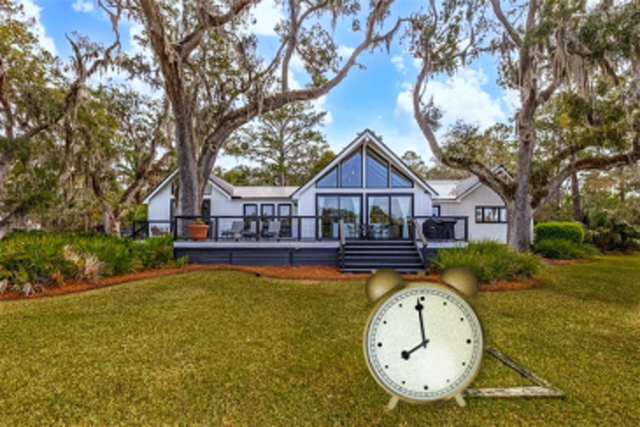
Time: **7:59**
